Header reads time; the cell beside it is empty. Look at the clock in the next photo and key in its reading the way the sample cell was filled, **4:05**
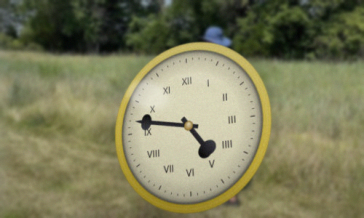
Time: **4:47**
